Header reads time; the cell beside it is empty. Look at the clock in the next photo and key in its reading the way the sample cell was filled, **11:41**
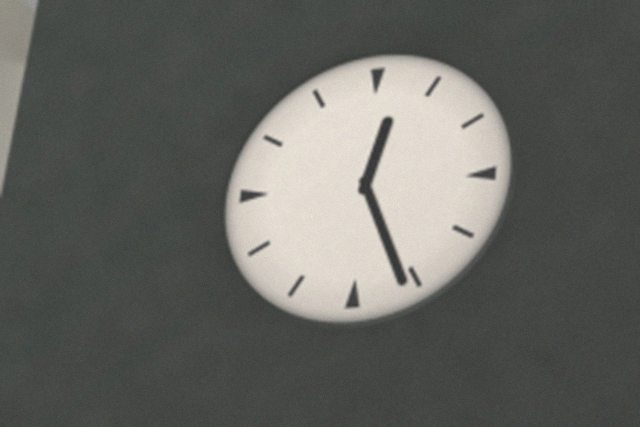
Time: **12:26**
